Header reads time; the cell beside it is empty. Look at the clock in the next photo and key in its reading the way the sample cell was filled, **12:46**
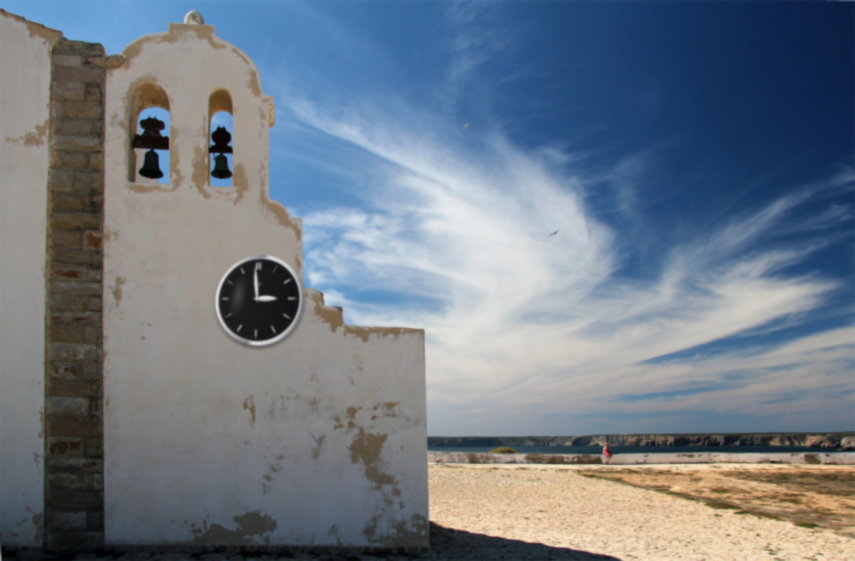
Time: **2:59**
